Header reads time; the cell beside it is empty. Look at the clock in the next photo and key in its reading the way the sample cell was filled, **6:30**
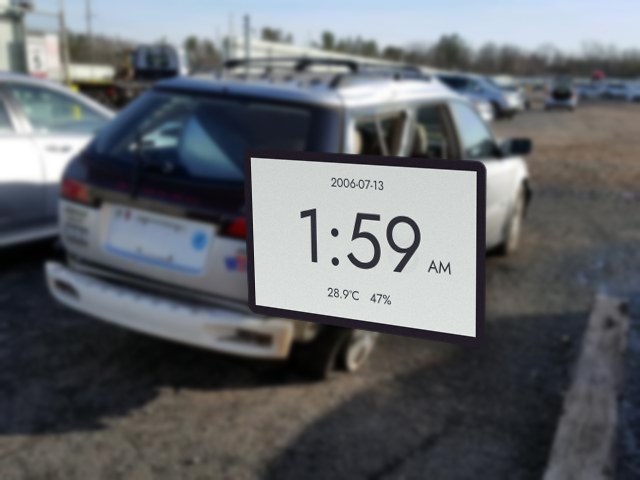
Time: **1:59**
